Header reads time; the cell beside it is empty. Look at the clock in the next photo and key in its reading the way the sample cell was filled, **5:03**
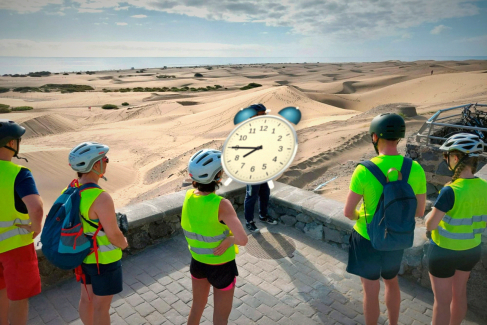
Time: **7:45**
